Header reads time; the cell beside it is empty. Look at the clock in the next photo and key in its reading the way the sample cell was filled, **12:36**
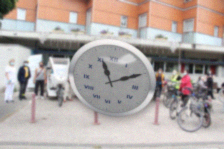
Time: **11:10**
